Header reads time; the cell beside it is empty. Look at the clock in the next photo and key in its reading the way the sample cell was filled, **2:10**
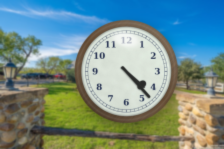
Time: **4:23**
